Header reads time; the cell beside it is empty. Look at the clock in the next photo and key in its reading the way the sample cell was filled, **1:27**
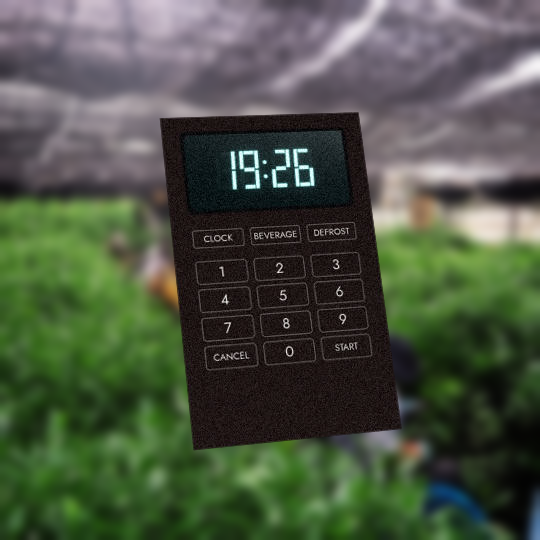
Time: **19:26**
